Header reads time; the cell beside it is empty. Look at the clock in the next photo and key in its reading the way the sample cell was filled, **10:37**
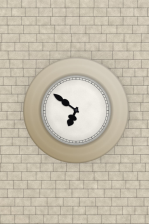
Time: **6:51**
